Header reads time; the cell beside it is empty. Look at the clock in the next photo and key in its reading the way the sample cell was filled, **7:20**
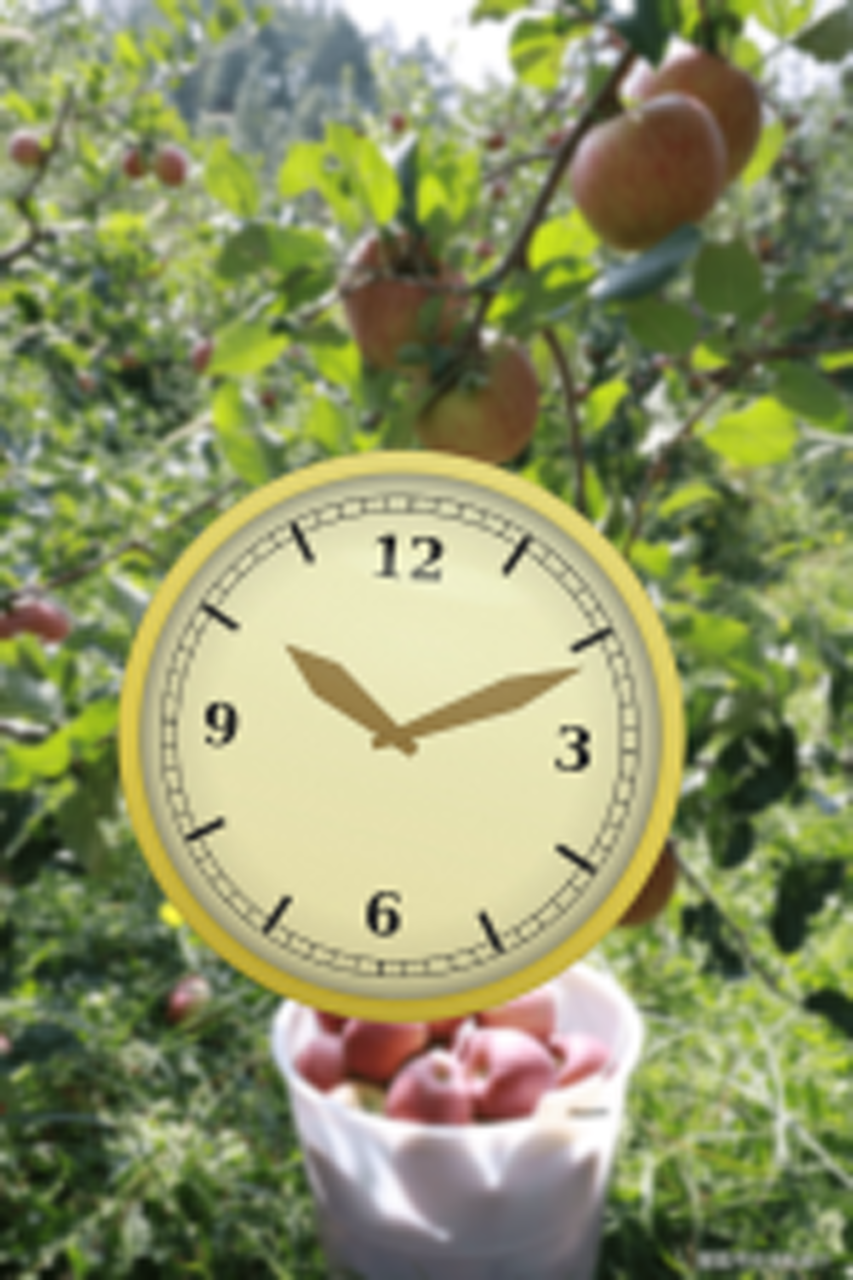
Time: **10:11**
